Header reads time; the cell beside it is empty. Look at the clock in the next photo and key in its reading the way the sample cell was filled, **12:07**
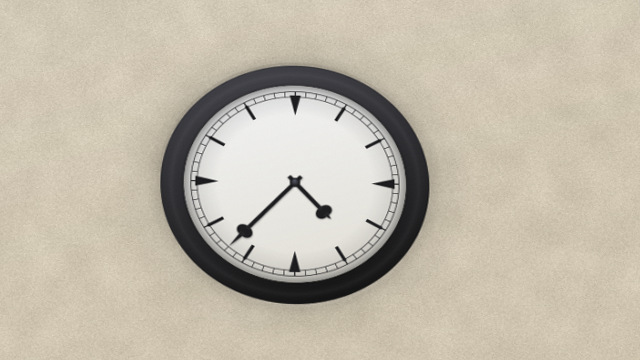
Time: **4:37**
